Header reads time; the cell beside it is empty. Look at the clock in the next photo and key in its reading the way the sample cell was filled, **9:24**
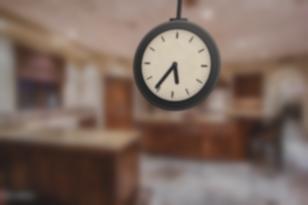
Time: **5:36**
